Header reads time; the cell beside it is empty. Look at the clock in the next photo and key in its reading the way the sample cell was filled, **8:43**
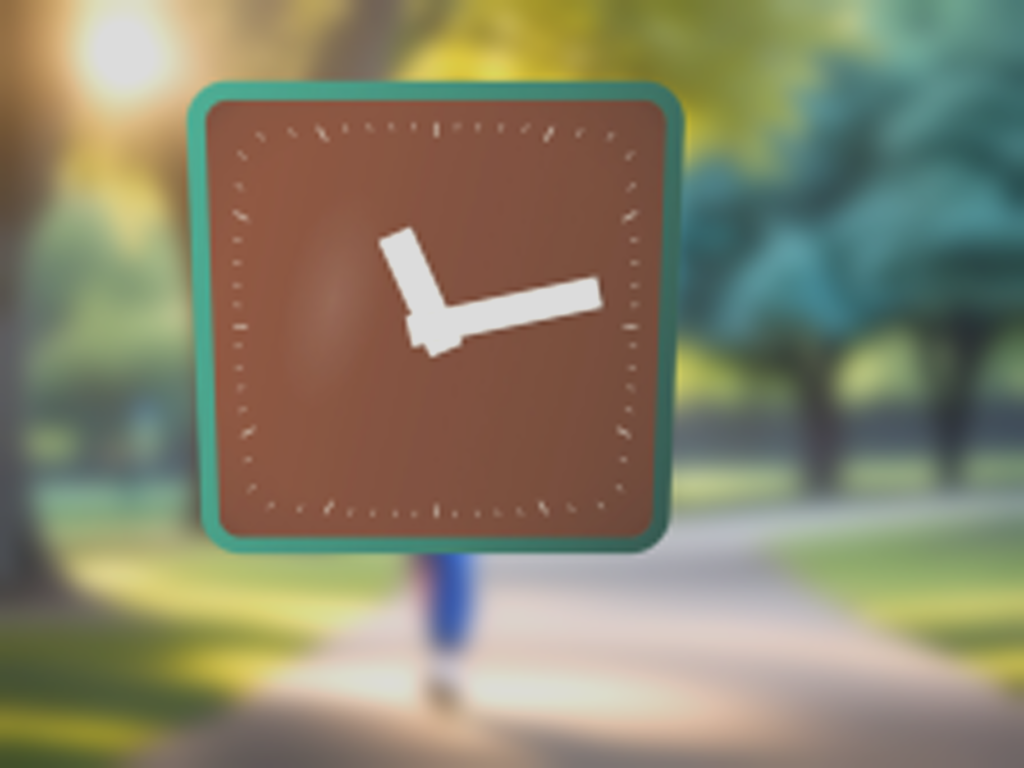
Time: **11:13**
